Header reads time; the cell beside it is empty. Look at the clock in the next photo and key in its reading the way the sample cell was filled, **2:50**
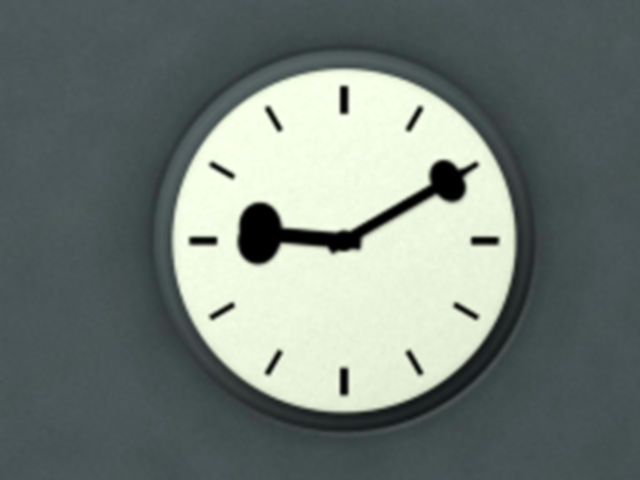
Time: **9:10**
